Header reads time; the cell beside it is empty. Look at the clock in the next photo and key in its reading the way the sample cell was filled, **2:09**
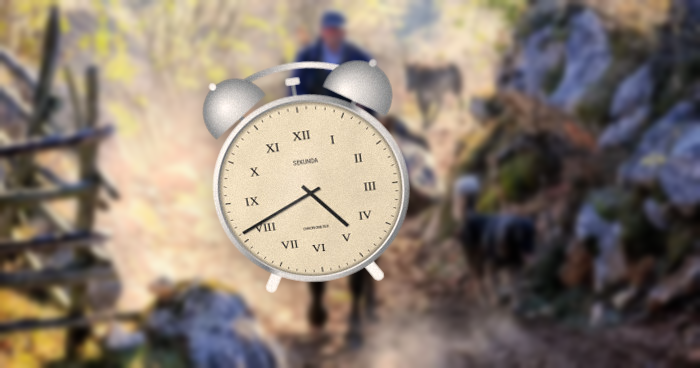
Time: **4:41**
